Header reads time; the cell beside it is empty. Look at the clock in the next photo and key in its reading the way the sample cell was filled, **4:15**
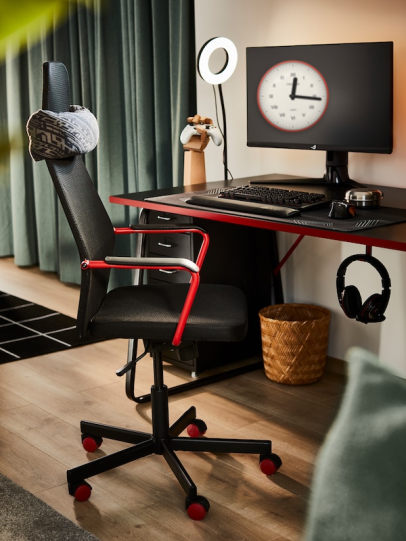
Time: **12:16**
